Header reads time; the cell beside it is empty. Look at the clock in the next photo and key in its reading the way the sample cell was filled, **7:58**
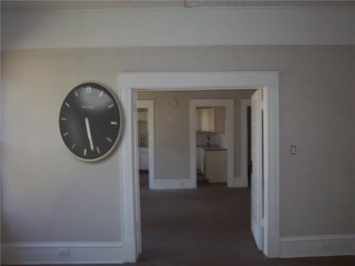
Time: **5:27**
